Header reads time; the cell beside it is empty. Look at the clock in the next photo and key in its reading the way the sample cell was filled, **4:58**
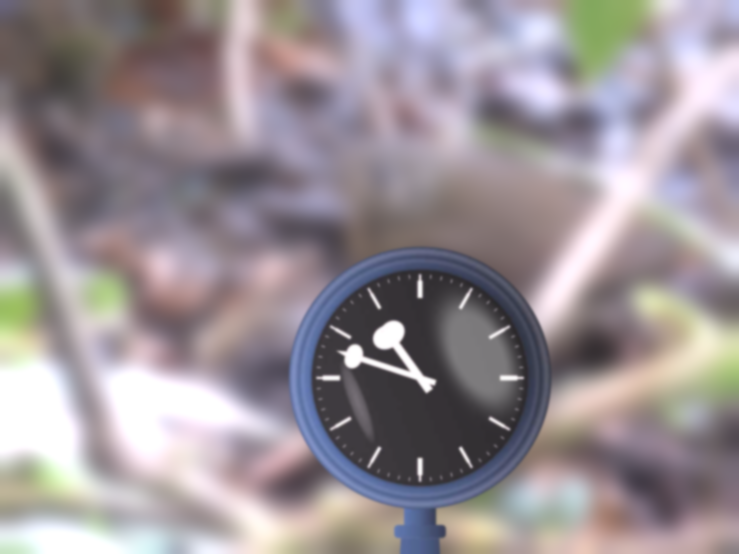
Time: **10:48**
